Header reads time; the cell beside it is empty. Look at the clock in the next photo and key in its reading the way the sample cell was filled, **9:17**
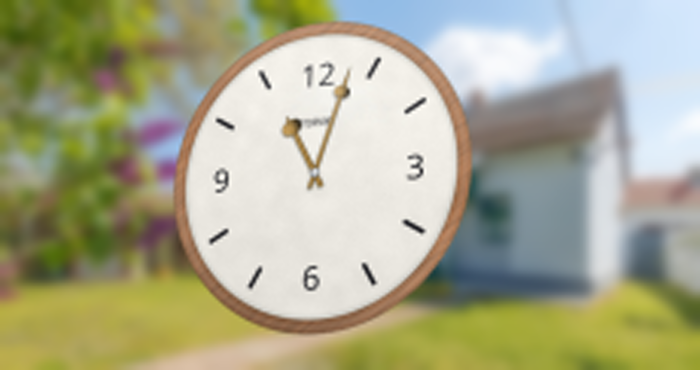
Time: **11:03**
